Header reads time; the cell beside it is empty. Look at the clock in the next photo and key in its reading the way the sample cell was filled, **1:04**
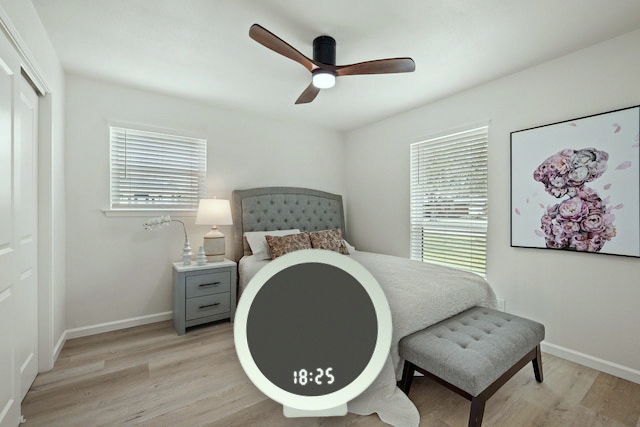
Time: **18:25**
